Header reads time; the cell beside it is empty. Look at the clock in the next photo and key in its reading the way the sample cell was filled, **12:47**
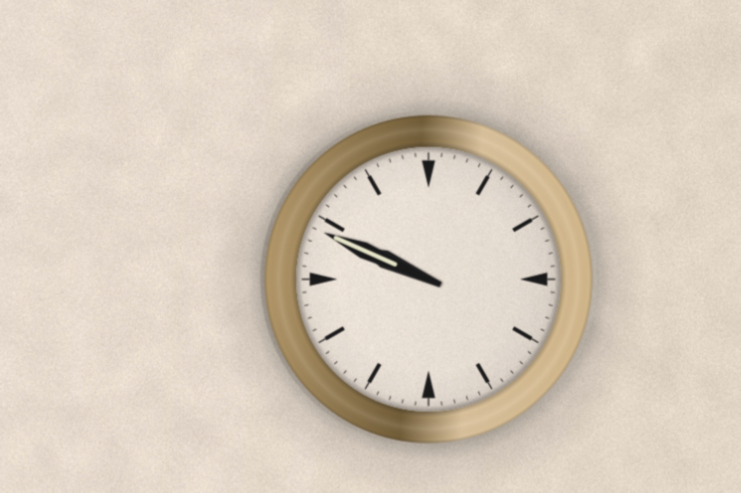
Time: **9:49**
